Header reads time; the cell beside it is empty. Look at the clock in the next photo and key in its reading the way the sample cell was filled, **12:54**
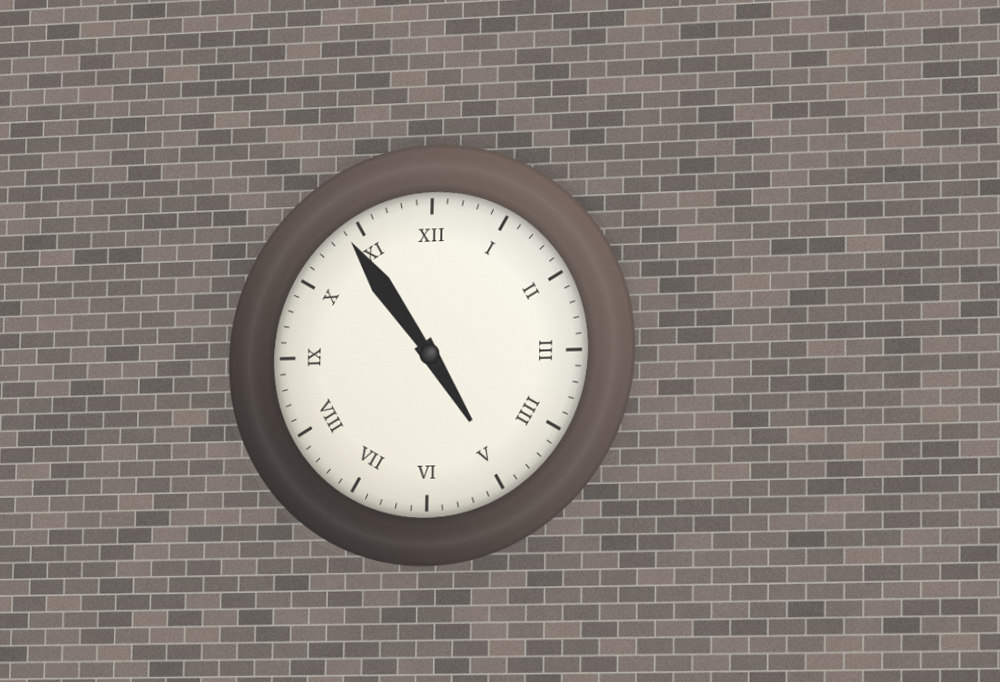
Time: **4:54**
